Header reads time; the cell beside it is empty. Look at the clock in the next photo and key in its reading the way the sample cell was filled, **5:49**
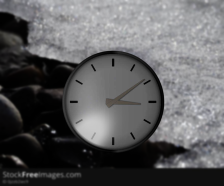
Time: **3:09**
